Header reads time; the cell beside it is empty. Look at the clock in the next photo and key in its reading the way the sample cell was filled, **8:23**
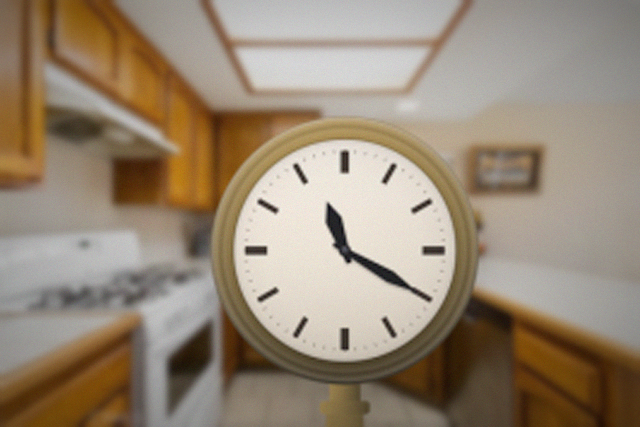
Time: **11:20**
